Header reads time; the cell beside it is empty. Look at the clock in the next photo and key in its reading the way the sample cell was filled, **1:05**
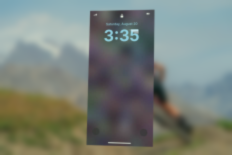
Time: **3:35**
